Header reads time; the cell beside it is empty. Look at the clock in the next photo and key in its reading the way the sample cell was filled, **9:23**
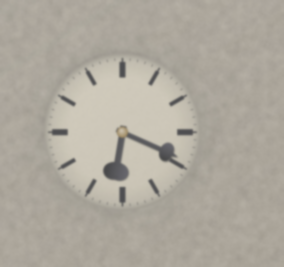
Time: **6:19**
